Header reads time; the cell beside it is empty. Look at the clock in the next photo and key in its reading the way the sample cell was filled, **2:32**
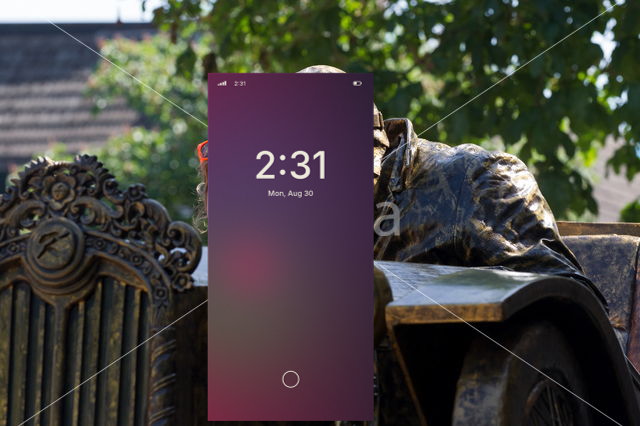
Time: **2:31**
